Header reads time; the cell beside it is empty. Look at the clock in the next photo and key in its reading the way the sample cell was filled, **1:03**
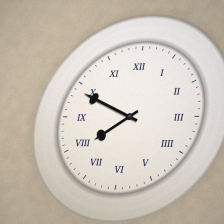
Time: **7:49**
